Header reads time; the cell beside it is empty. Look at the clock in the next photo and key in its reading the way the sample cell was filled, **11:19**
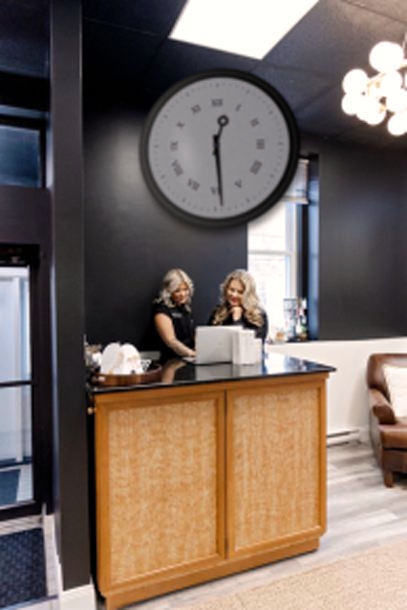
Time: **12:29**
